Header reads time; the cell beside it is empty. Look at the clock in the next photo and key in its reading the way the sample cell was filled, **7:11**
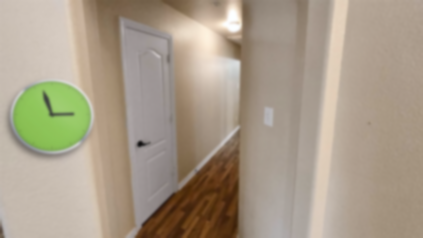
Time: **2:57**
